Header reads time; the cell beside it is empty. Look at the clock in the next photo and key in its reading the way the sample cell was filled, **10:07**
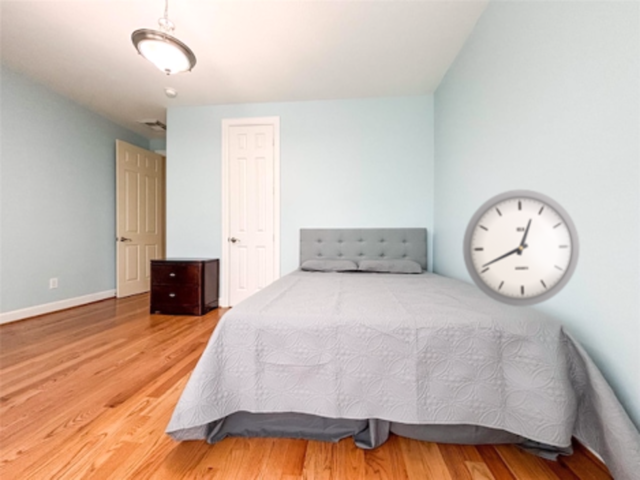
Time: **12:41**
